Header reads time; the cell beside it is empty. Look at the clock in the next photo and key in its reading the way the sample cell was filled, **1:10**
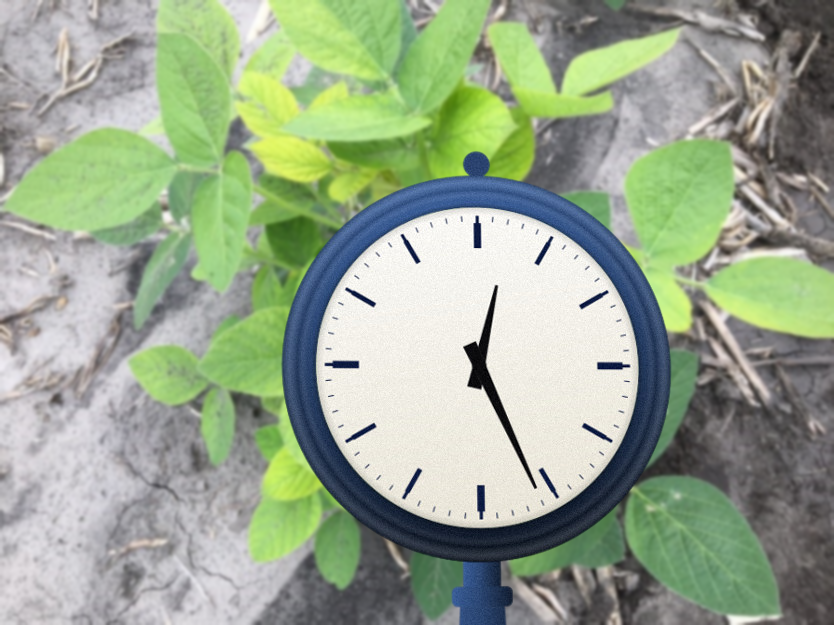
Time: **12:26**
